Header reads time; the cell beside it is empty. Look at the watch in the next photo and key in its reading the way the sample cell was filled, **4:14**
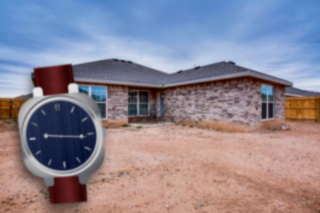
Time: **9:16**
